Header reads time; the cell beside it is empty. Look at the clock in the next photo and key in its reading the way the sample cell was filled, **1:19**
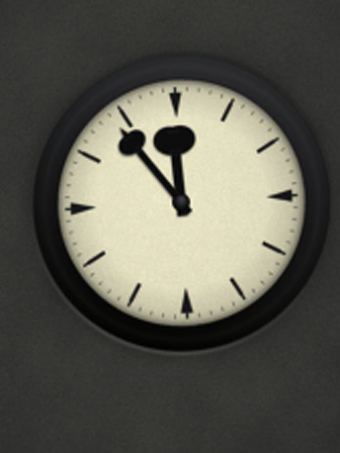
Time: **11:54**
